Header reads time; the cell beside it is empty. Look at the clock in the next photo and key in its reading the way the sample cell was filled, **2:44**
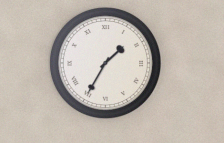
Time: **1:35**
